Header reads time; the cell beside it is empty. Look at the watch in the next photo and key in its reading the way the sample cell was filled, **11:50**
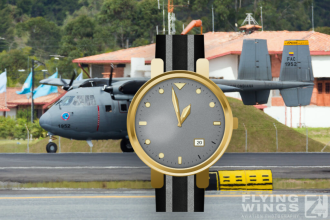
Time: **12:58**
